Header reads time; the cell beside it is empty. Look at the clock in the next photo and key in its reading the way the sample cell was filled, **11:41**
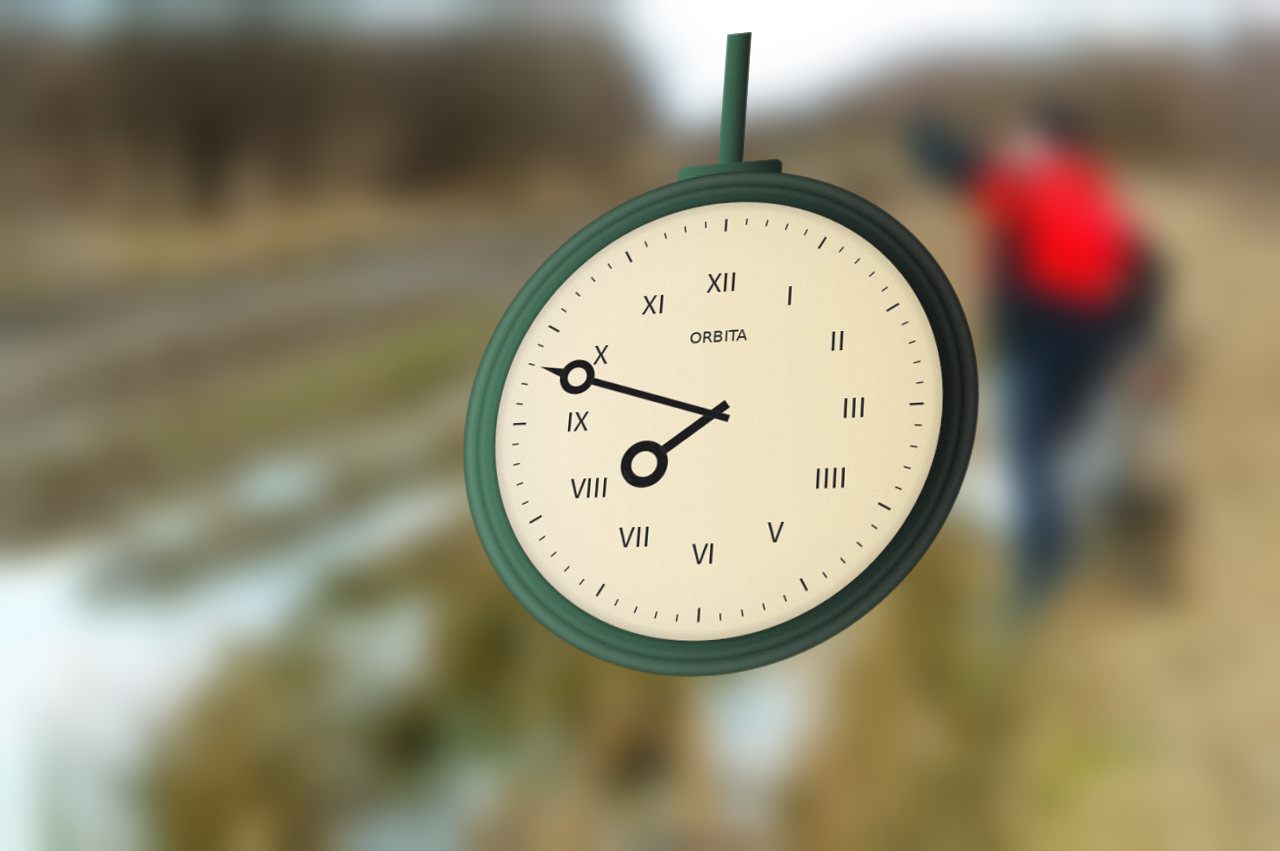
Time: **7:48**
